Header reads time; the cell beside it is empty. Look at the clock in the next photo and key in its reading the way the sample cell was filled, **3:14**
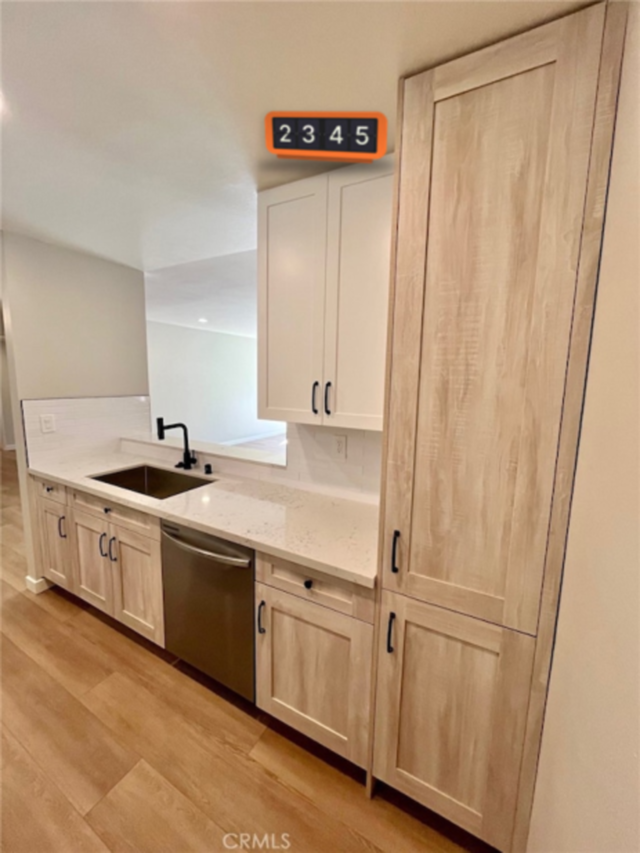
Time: **23:45**
